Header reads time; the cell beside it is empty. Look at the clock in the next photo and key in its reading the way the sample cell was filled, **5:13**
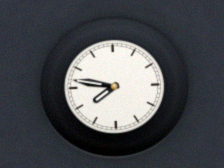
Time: **7:47**
